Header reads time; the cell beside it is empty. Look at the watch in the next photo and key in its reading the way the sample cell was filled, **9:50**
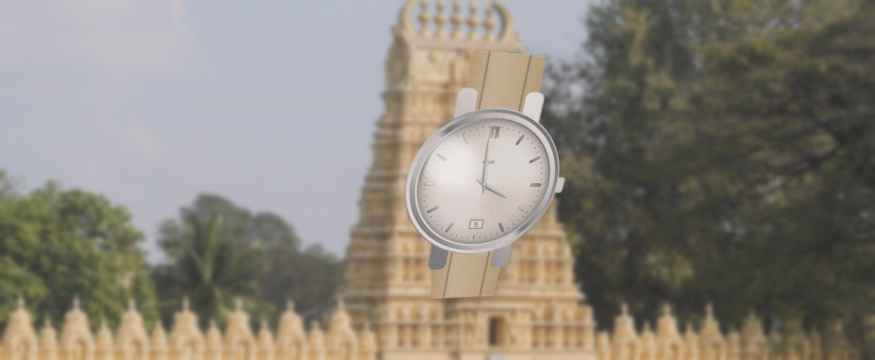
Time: **3:59**
